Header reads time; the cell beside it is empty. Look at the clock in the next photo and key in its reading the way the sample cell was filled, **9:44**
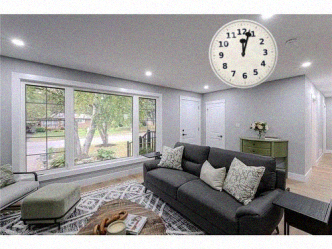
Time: **12:03**
